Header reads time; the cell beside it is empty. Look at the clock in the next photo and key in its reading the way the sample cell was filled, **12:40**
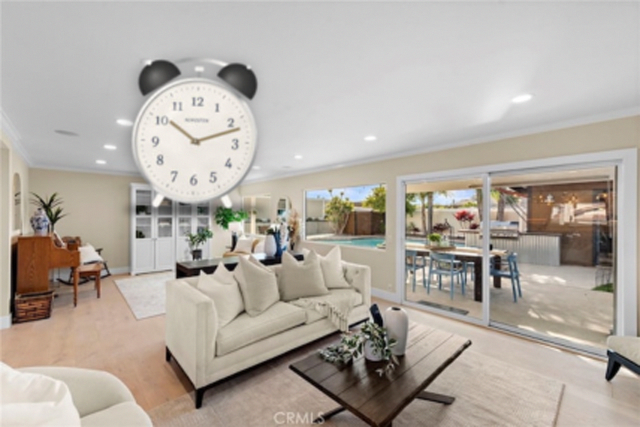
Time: **10:12**
